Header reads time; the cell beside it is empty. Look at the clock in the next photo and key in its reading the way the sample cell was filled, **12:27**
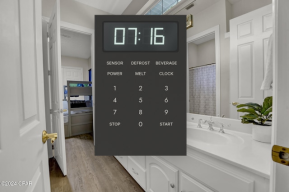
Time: **7:16**
